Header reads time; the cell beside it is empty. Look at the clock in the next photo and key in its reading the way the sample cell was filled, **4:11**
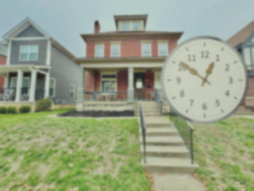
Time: **12:51**
